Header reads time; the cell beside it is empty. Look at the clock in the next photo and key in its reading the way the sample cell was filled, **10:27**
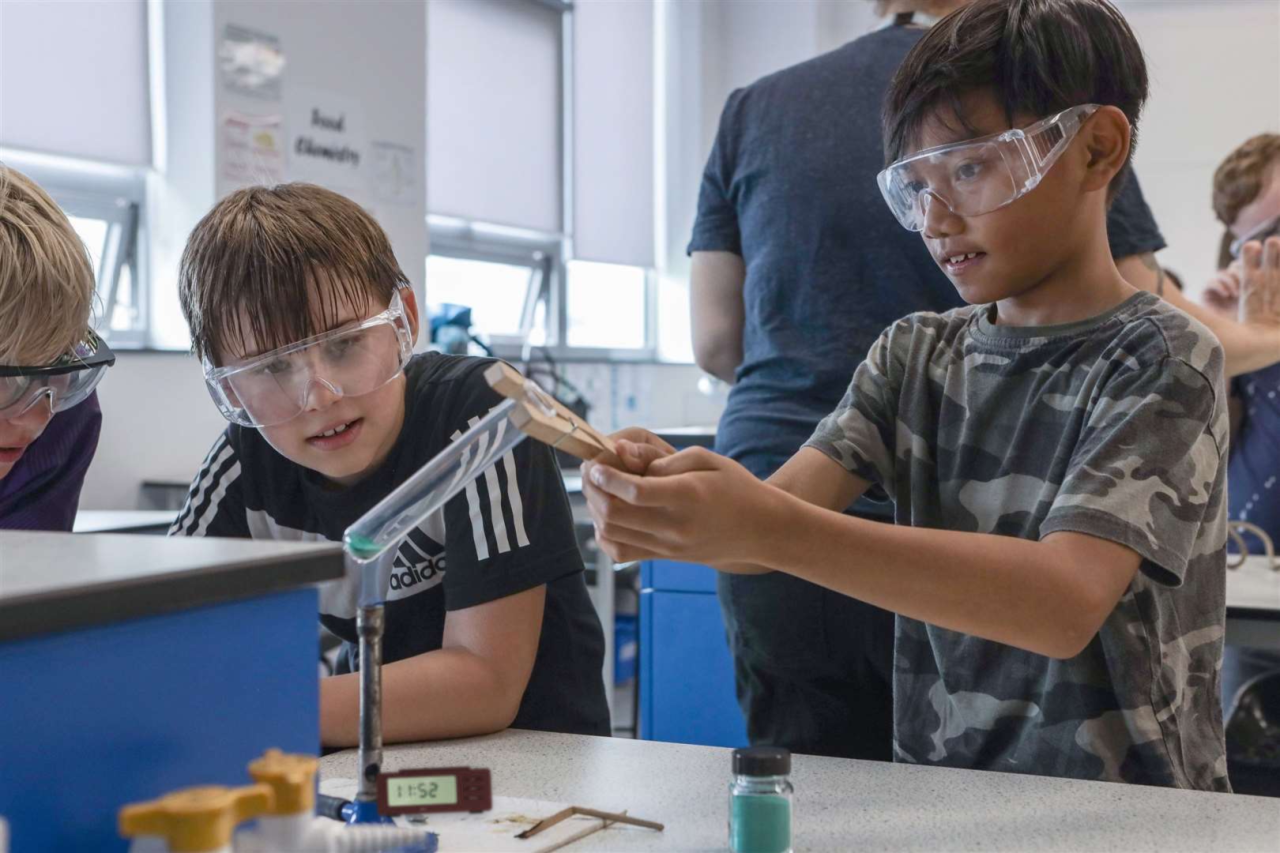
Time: **11:52**
